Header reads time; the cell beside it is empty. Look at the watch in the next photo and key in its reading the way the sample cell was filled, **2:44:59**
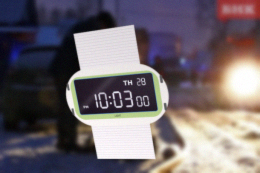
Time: **10:03:00**
